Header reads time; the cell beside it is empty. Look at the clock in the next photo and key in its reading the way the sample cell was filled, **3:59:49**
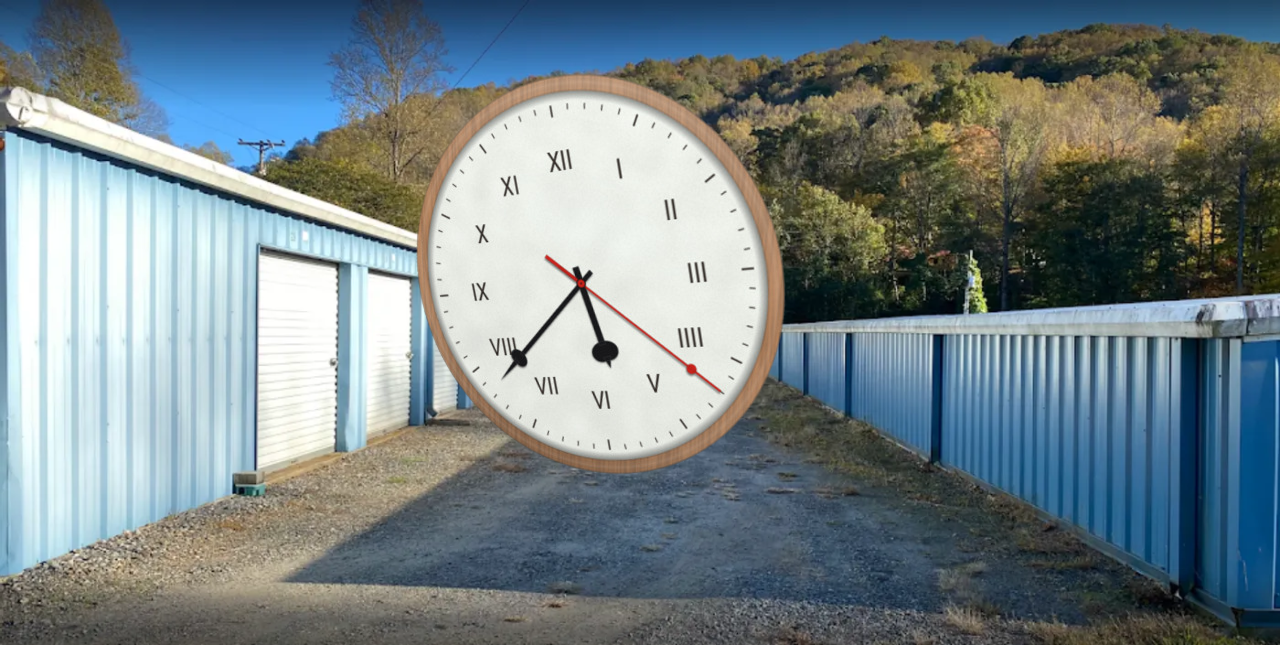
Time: **5:38:22**
